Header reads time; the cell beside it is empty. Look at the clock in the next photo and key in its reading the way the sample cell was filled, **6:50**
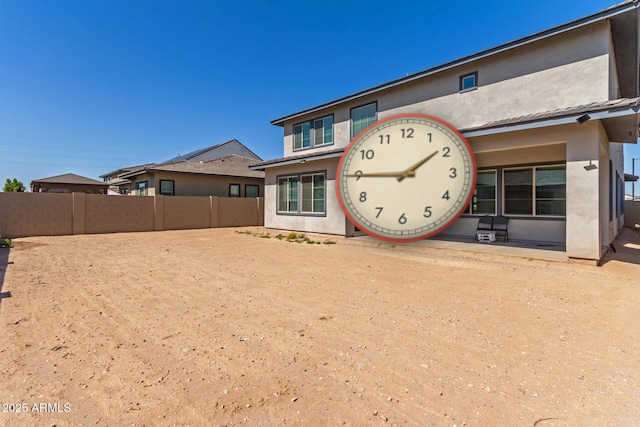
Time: **1:45**
